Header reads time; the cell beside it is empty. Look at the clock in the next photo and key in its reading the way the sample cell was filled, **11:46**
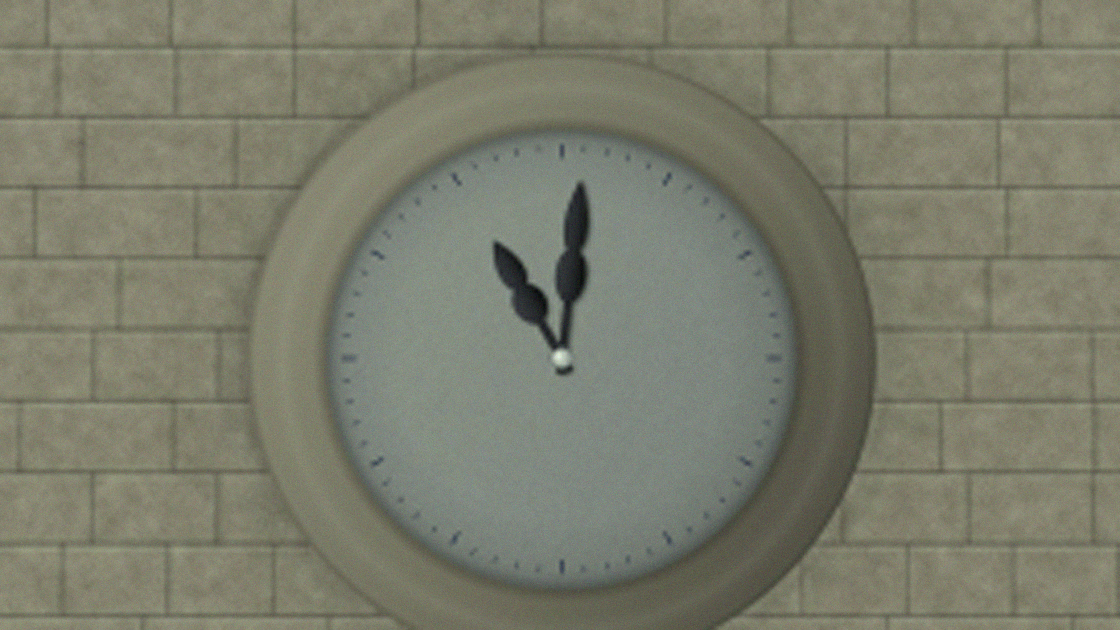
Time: **11:01**
